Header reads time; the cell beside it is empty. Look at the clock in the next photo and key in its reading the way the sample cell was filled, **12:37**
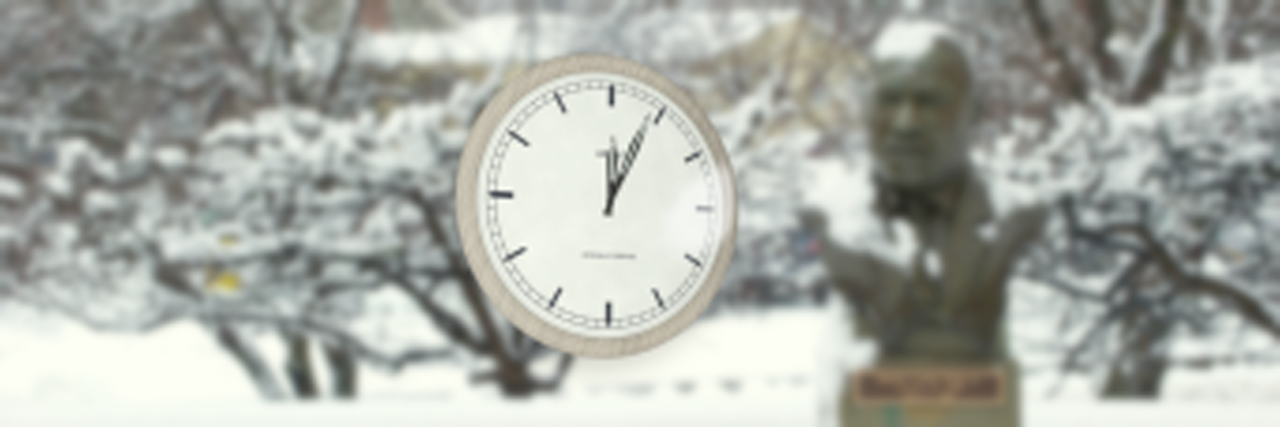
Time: **12:04**
